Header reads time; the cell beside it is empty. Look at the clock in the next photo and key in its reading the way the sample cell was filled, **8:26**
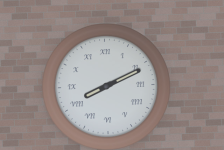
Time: **8:11**
